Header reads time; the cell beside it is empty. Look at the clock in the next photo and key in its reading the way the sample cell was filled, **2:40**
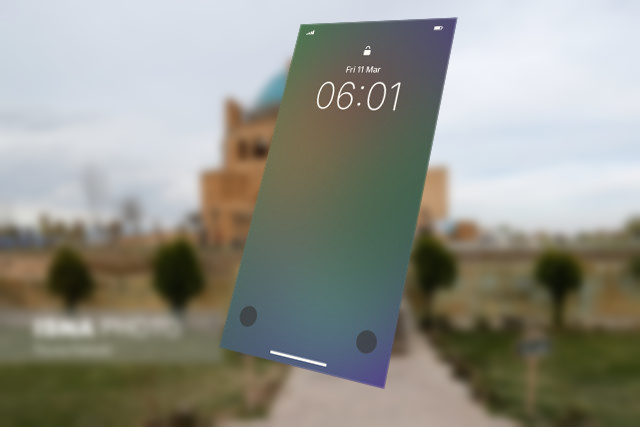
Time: **6:01**
